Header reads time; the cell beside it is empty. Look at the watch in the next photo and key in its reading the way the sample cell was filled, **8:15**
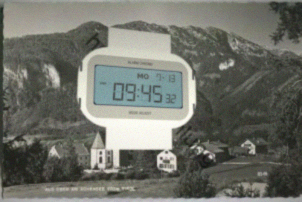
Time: **9:45**
